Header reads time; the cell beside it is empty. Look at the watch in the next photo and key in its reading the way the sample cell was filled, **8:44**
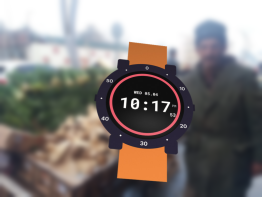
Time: **10:17**
